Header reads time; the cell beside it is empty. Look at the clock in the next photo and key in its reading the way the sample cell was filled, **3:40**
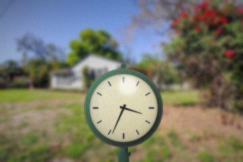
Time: **3:34**
